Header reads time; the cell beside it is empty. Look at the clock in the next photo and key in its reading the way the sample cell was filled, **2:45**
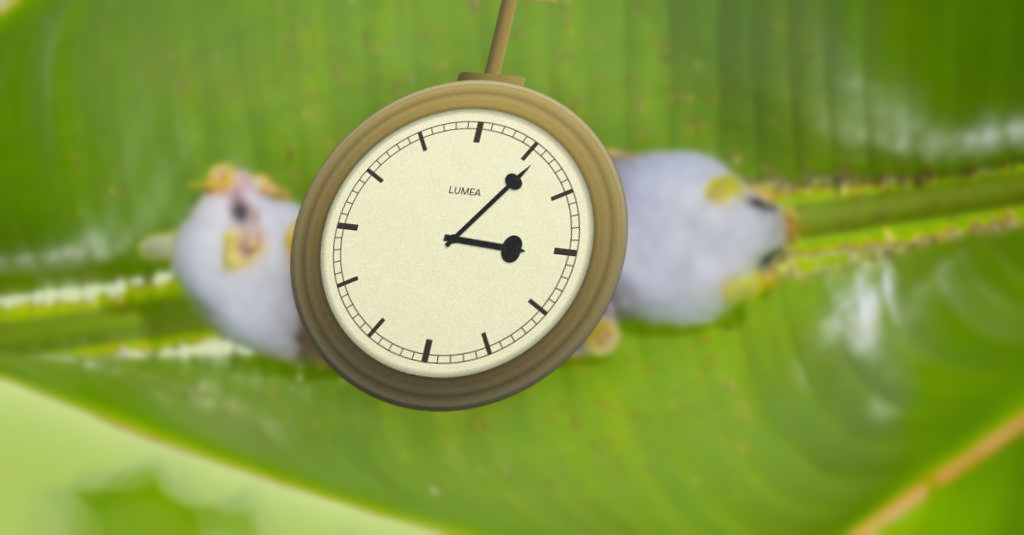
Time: **3:06**
